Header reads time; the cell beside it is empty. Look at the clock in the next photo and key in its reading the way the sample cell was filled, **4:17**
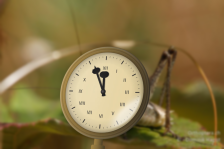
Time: **11:56**
